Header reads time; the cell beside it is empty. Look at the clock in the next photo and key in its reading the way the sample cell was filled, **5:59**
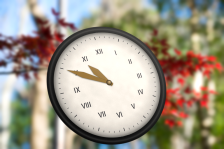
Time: **10:50**
